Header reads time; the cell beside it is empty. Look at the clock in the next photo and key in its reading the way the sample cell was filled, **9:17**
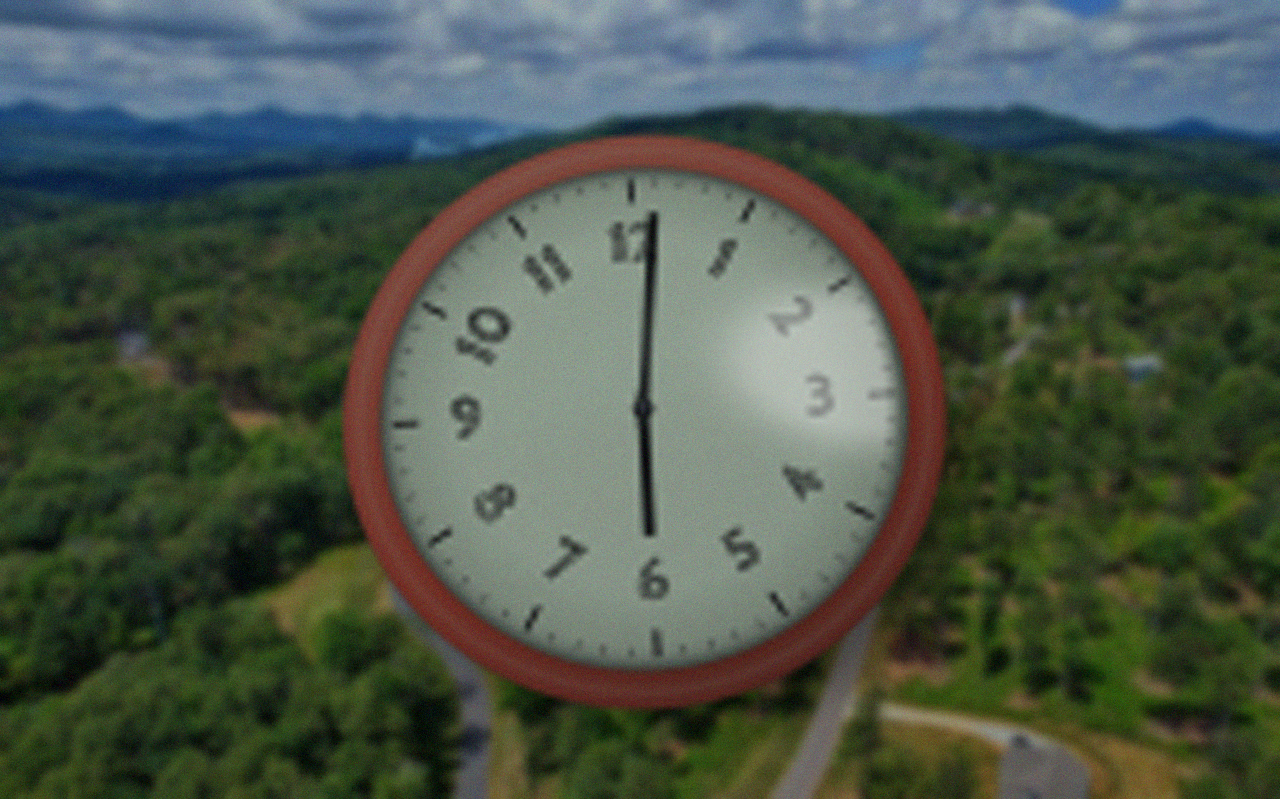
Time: **6:01**
